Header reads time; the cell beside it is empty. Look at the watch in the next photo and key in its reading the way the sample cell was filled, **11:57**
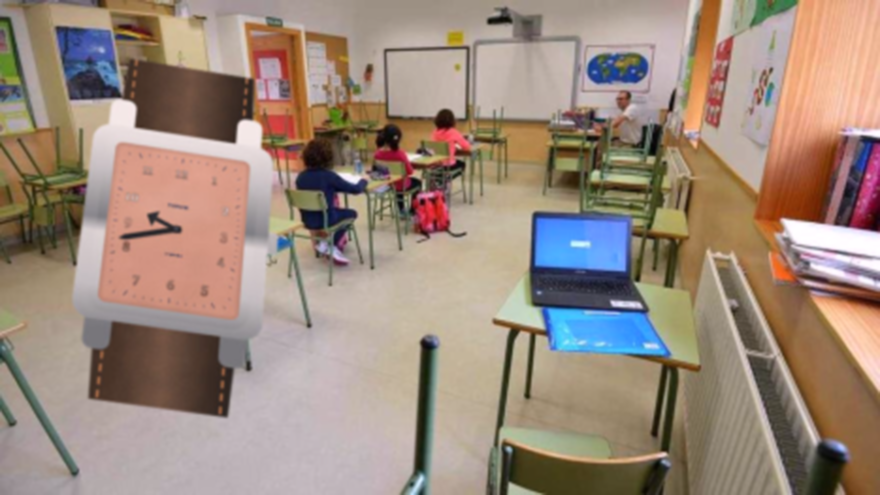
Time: **9:42**
